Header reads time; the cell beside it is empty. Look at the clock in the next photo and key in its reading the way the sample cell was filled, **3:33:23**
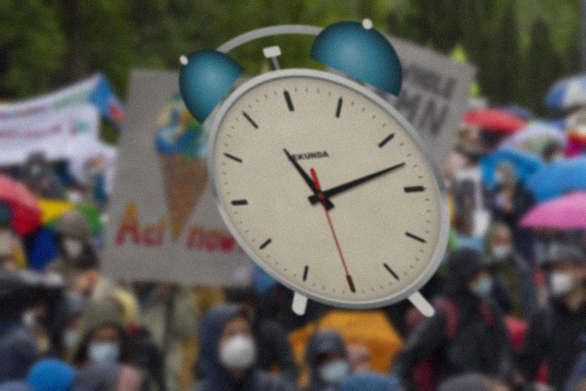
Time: **11:12:30**
